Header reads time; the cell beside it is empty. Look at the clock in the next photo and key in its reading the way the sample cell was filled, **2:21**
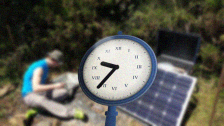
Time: **9:36**
